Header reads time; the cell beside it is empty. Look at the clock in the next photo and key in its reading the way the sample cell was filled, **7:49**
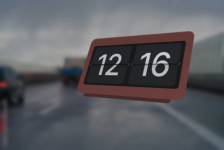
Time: **12:16**
